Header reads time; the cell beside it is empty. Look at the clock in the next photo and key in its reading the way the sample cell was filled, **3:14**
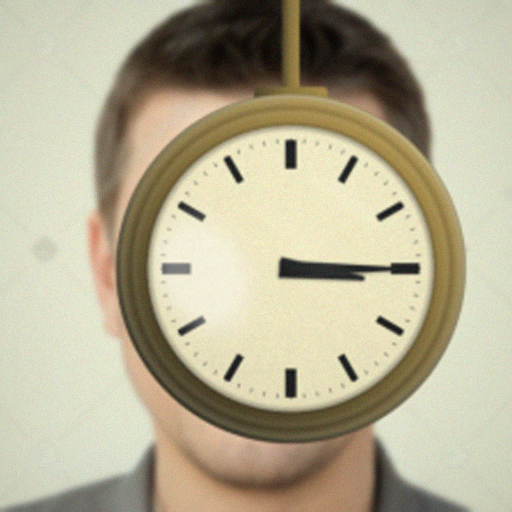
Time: **3:15**
